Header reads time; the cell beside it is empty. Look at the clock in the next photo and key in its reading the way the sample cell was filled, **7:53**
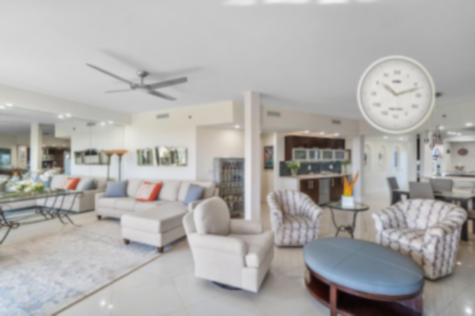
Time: **10:12**
